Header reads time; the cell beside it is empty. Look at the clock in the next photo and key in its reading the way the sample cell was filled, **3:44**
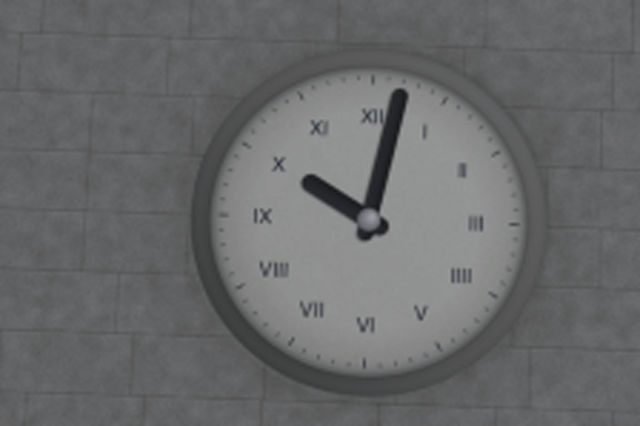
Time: **10:02**
